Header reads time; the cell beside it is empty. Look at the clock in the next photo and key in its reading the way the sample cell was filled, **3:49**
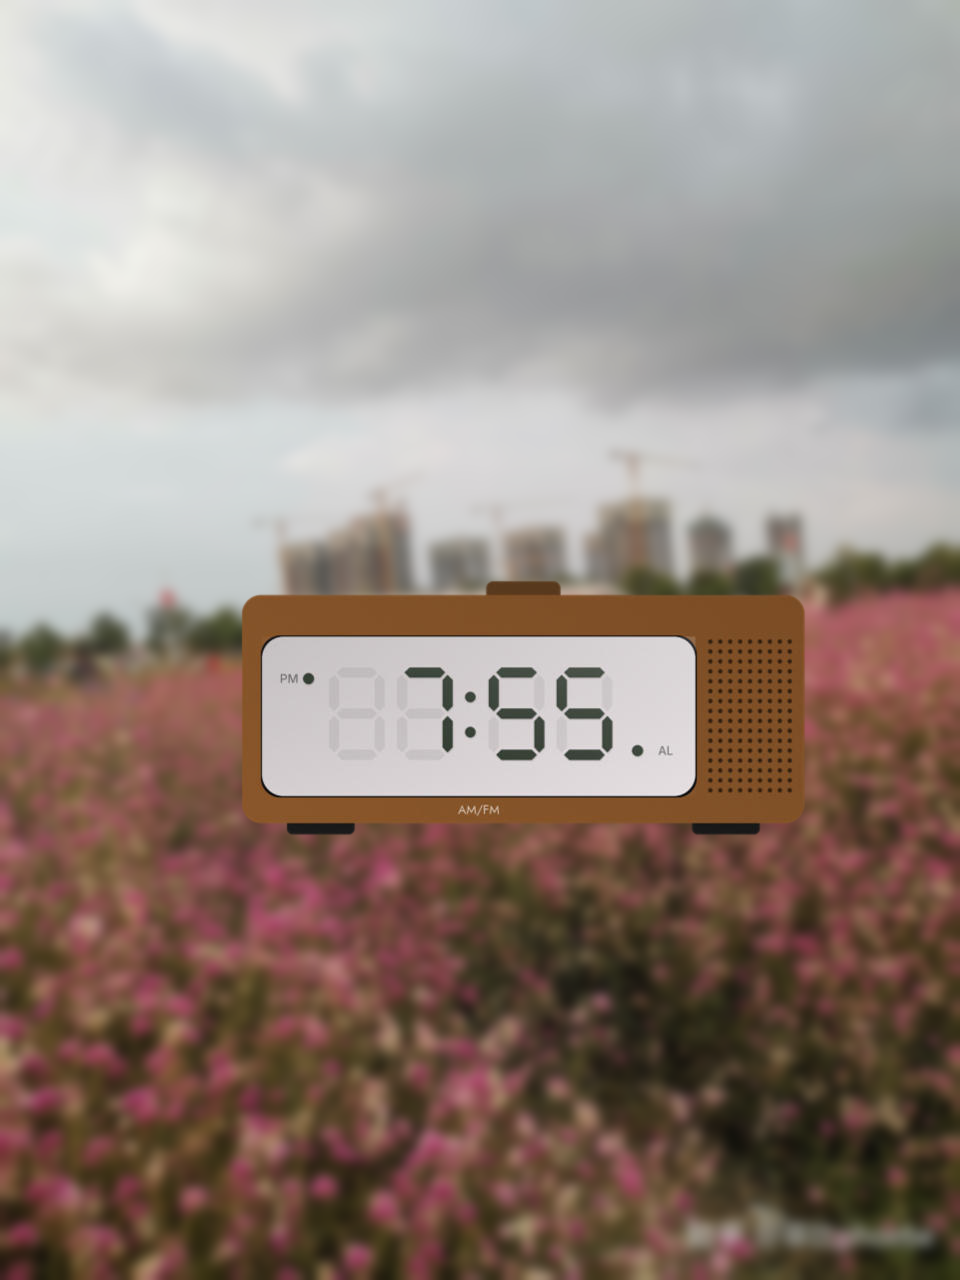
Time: **7:55**
